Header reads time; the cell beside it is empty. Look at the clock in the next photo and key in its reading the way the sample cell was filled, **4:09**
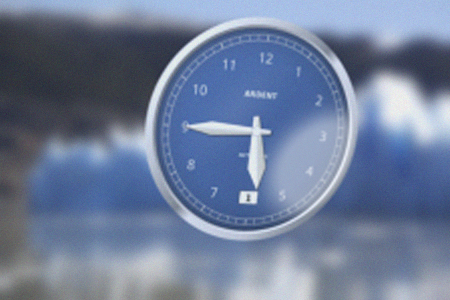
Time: **5:45**
